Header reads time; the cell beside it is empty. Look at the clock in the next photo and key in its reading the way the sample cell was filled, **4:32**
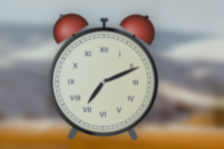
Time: **7:11**
